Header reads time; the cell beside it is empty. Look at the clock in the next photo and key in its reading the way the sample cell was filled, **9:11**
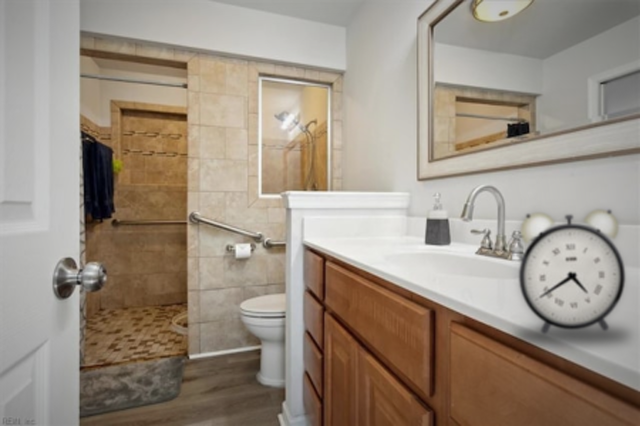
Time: **4:40**
